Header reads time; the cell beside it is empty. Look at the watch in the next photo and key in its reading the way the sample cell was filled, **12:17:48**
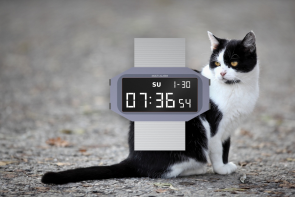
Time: **7:36:54**
